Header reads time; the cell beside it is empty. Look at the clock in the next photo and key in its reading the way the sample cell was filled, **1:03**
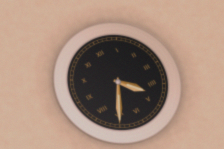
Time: **4:35**
